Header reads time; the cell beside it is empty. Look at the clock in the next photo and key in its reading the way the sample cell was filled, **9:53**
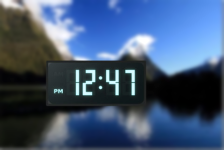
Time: **12:47**
